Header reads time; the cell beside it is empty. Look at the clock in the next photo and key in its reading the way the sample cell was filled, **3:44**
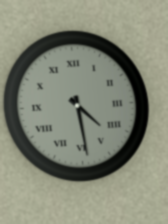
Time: **4:29**
